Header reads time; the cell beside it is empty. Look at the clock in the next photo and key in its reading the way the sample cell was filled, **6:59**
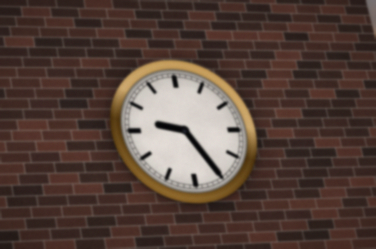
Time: **9:25**
